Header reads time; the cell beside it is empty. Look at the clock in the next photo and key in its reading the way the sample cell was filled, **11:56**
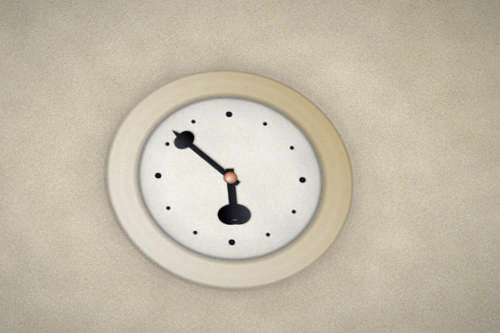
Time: **5:52**
